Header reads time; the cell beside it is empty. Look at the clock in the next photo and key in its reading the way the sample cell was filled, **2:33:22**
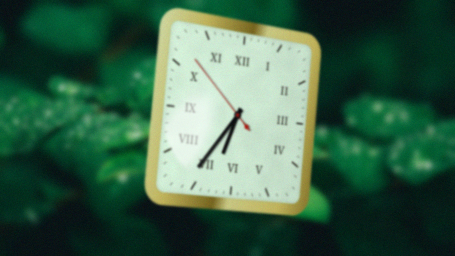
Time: **6:35:52**
